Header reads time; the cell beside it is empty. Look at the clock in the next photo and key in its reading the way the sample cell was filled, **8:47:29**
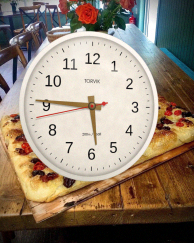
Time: **5:45:43**
